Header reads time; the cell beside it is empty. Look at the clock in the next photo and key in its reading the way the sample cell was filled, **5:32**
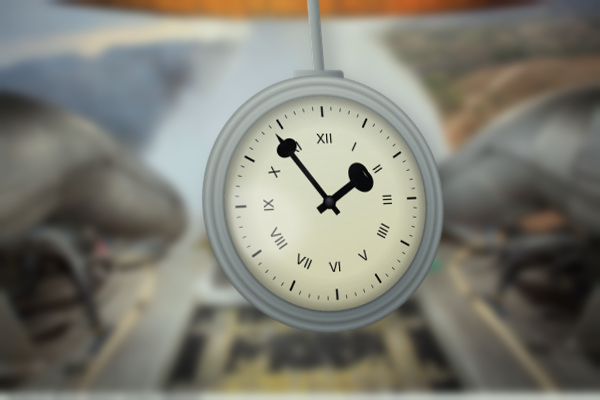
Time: **1:54**
